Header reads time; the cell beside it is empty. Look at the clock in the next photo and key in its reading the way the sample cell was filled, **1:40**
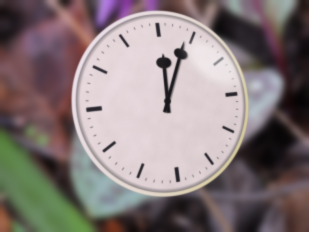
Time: **12:04**
